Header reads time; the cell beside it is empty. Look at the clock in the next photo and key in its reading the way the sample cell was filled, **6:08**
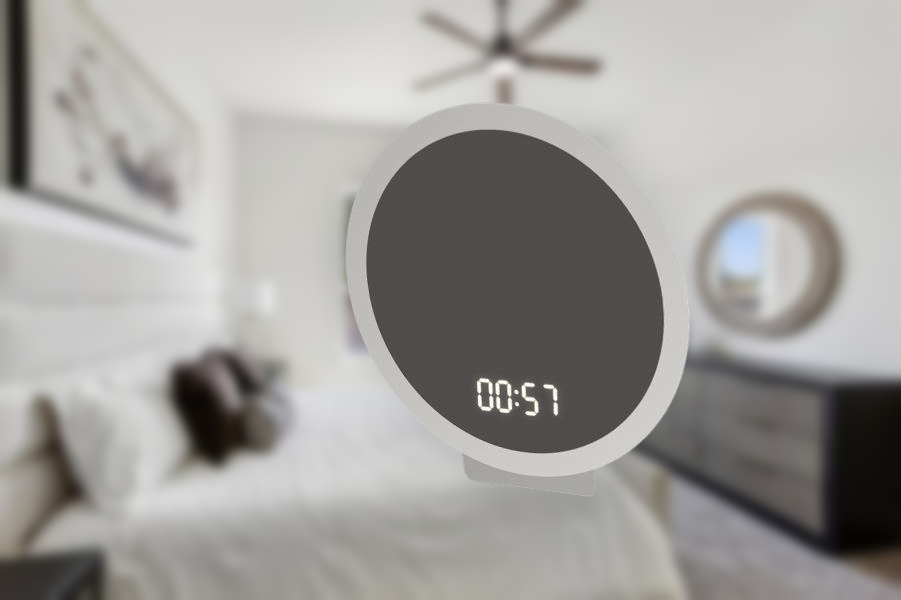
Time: **0:57**
